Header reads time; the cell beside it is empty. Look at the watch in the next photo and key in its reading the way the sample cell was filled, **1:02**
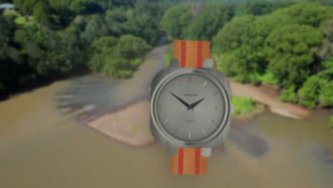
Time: **1:51**
